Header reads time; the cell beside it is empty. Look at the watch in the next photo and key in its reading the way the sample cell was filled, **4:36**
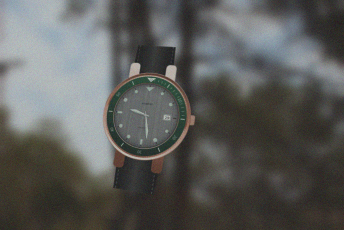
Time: **9:28**
